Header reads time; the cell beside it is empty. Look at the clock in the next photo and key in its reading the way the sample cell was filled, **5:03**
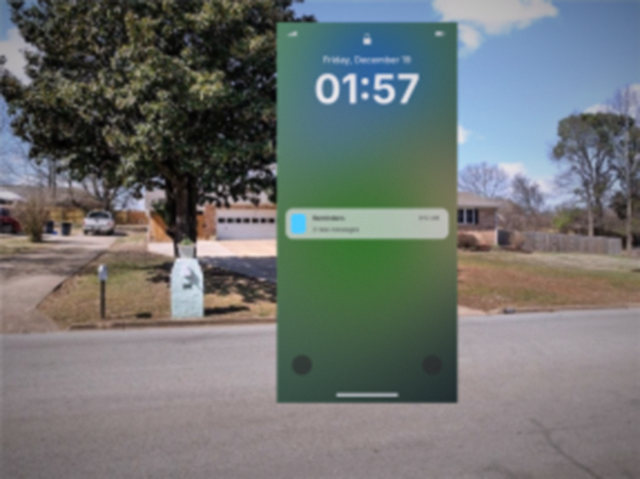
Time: **1:57**
